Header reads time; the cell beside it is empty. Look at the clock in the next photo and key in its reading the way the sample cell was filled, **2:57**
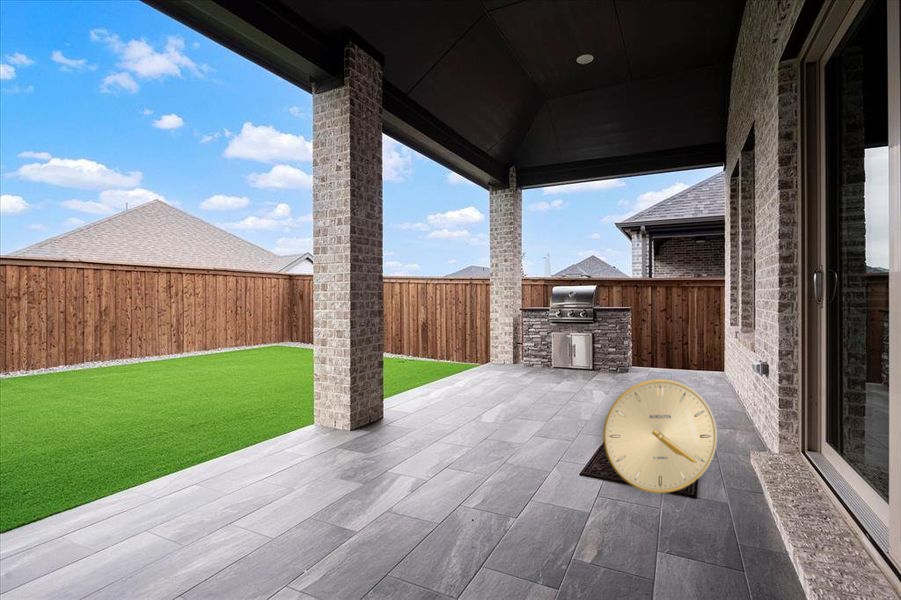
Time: **4:21**
